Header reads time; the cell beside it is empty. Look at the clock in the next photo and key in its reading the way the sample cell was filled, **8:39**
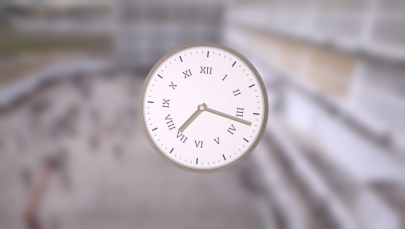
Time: **7:17**
